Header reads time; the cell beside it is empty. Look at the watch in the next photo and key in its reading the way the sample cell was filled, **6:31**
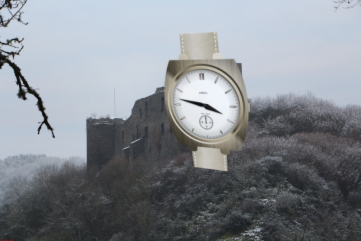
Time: **3:47**
